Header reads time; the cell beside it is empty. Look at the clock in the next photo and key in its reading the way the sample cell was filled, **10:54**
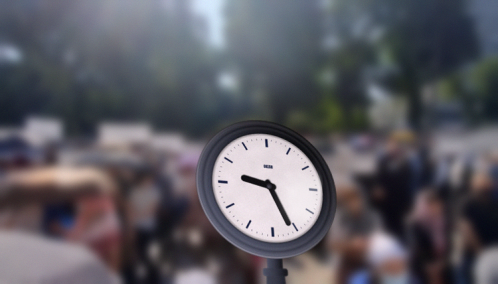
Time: **9:26**
